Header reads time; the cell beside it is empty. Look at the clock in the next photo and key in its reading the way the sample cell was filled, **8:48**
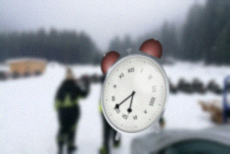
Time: **6:41**
